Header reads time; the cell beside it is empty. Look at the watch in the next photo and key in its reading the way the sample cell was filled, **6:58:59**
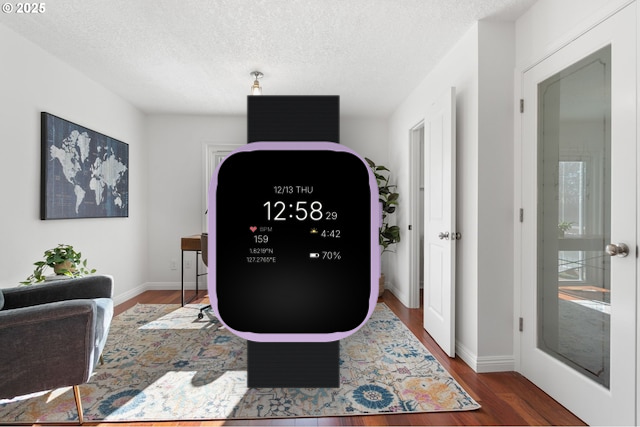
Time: **12:58:29**
